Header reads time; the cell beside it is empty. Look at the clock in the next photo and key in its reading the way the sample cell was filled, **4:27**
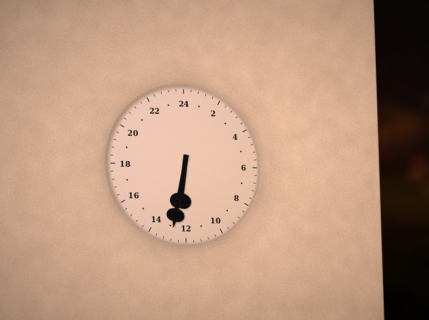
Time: **12:32**
